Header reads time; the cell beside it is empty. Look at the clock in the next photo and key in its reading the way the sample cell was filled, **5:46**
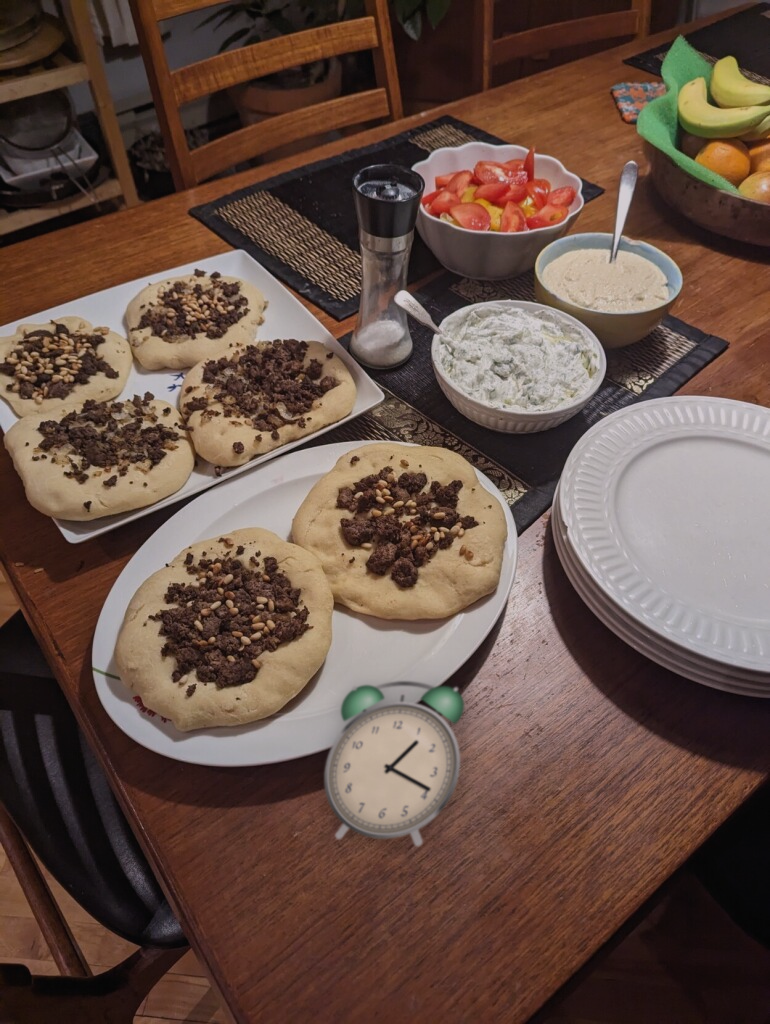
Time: **1:19**
